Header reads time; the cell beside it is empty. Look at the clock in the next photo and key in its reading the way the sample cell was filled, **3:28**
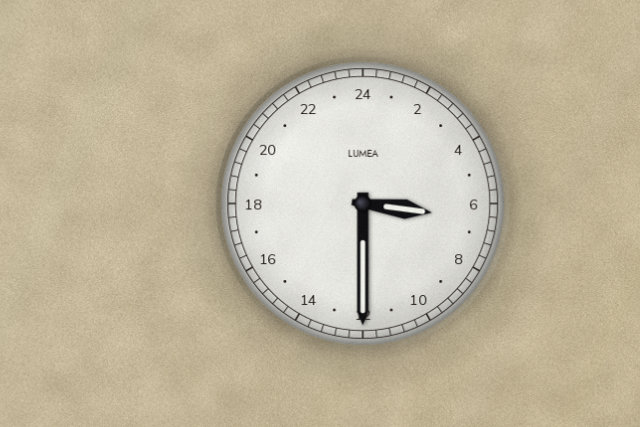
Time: **6:30**
